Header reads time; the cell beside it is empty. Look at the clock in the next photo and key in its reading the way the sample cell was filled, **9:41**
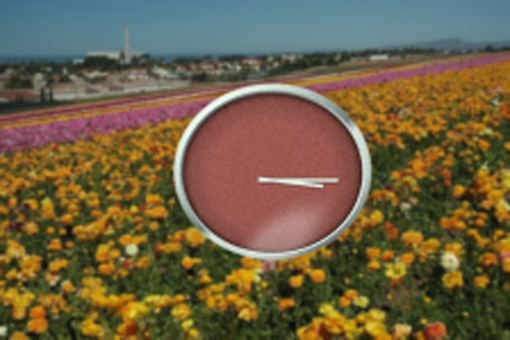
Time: **3:15**
